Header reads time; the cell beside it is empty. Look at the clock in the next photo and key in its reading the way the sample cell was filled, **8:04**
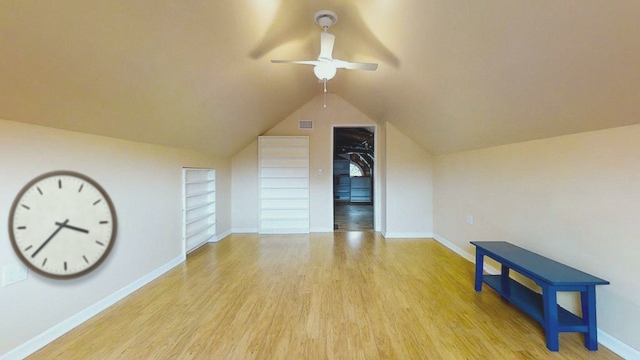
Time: **3:38**
